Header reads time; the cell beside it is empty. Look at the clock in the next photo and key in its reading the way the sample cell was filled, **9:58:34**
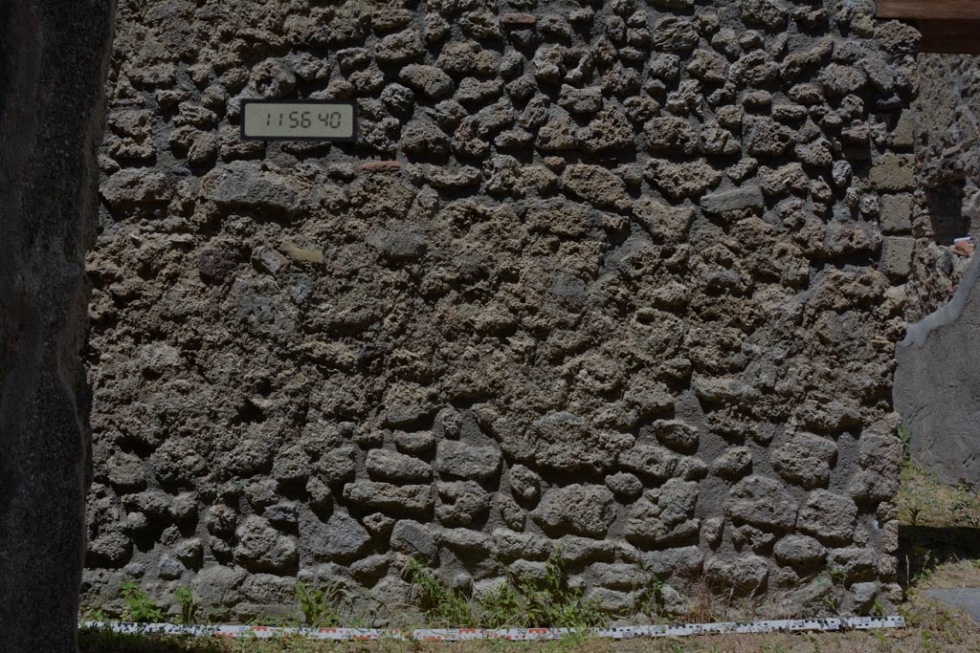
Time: **11:56:40**
